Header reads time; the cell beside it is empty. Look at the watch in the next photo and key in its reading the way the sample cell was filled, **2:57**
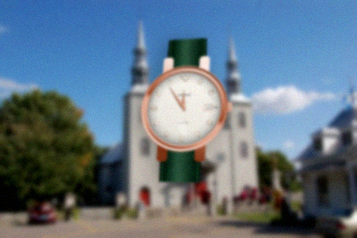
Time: **11:54**
